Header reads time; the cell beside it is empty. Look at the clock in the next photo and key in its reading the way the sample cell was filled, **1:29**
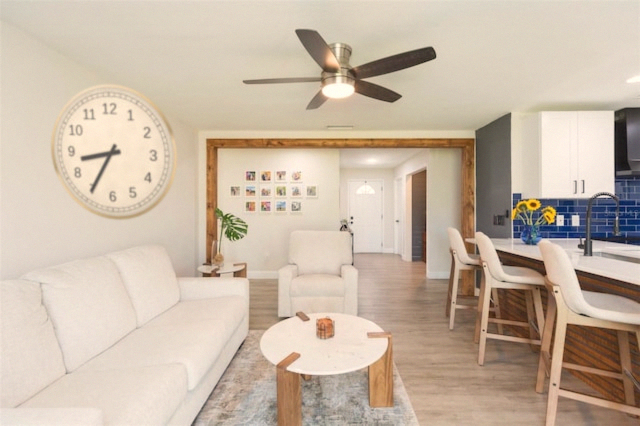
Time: **8:35**
